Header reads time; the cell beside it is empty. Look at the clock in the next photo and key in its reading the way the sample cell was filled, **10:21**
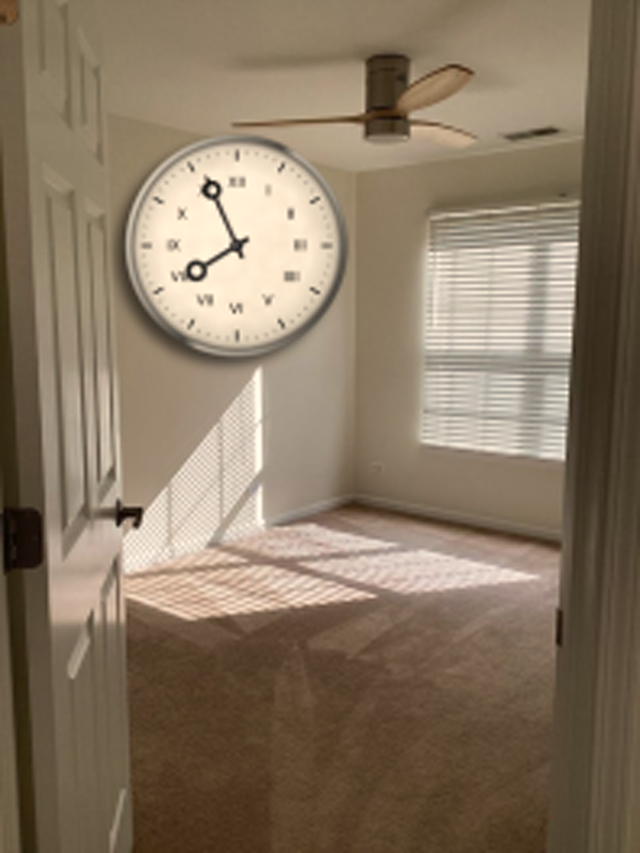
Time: **7:56**
